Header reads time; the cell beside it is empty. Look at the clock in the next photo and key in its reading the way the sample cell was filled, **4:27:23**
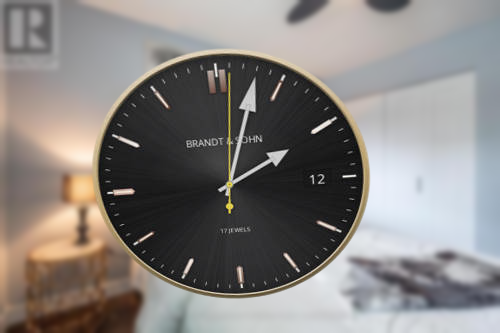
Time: **2:03:01**
